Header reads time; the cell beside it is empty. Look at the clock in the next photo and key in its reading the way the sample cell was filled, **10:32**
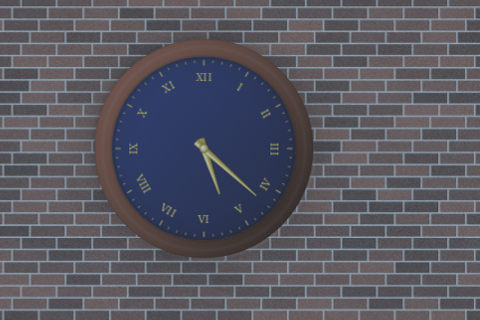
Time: **5:22**
